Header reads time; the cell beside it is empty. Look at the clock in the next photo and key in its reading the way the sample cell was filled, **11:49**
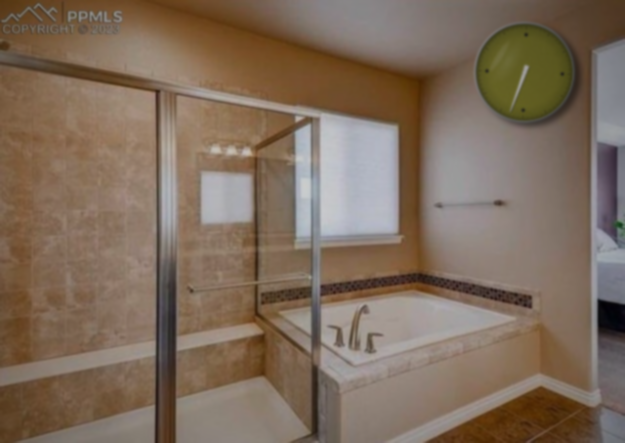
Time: **6:33**
